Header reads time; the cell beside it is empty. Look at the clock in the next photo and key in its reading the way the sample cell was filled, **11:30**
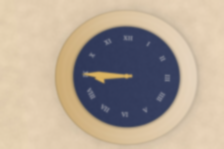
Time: **8:45**
